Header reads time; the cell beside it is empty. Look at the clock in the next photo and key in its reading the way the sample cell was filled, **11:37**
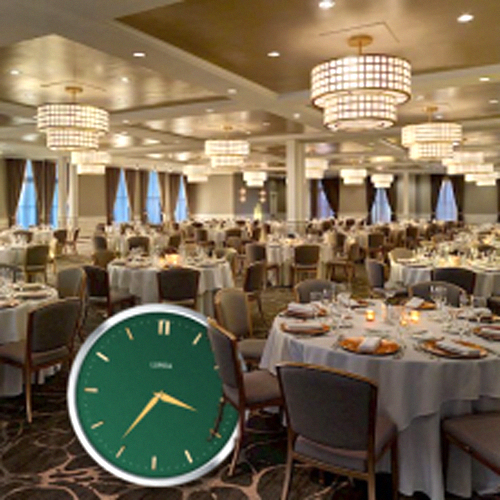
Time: **3:36**
